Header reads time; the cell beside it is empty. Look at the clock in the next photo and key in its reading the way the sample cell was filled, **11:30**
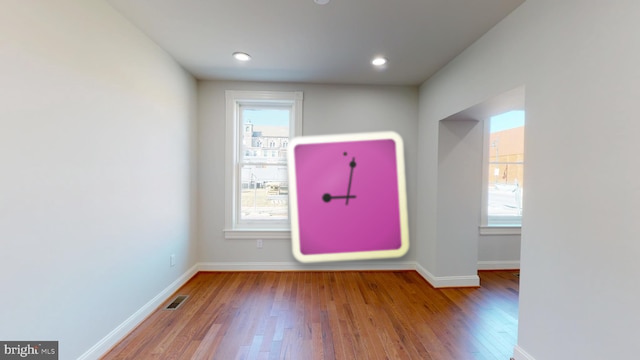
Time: **9:02**
